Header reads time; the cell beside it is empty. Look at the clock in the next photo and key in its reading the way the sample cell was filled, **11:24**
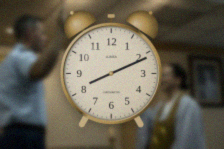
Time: **8:11**
